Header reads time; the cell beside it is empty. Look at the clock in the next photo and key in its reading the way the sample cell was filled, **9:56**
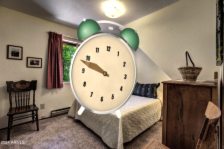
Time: **9:48**
